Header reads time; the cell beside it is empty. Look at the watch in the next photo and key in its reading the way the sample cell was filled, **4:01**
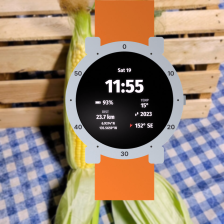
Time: **11:55**
